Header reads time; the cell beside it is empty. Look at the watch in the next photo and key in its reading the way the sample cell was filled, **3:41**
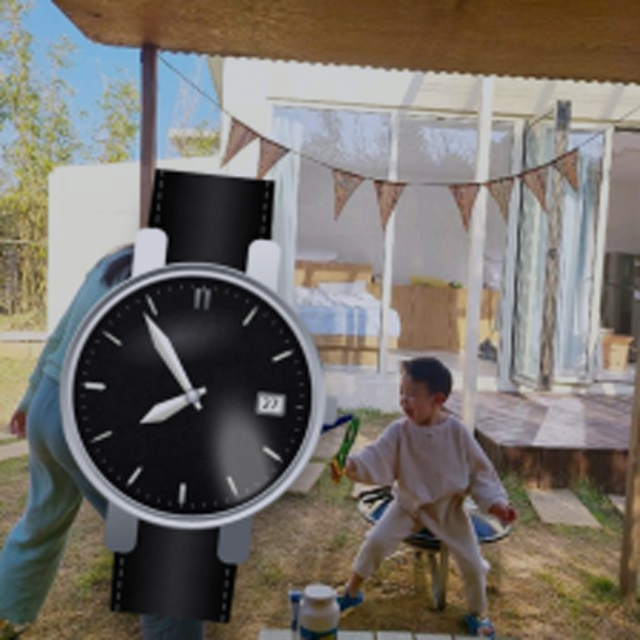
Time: **7:54**
